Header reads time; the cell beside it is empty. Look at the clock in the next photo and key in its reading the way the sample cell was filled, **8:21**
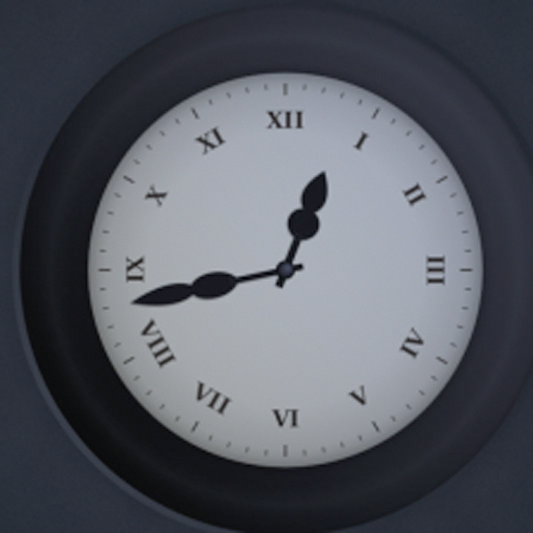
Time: **12:43**
